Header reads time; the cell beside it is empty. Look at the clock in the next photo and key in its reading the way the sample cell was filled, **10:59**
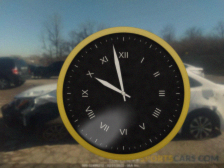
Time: **9:58**
